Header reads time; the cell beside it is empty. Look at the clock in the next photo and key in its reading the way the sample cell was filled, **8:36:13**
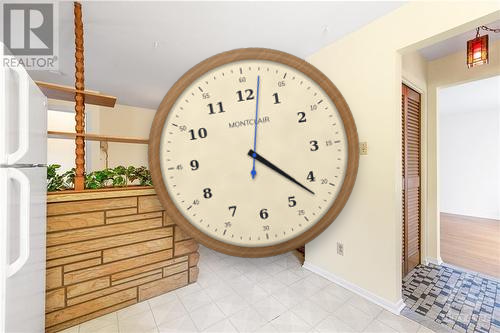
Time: **4:22:02**
